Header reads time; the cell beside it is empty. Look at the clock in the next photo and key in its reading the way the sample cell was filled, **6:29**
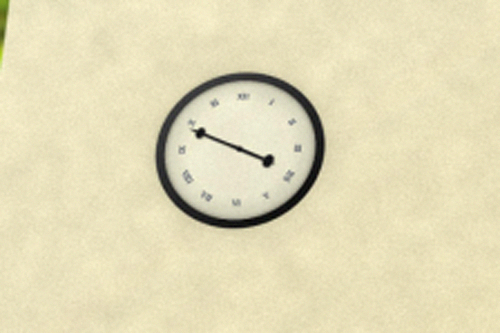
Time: **3:49**
